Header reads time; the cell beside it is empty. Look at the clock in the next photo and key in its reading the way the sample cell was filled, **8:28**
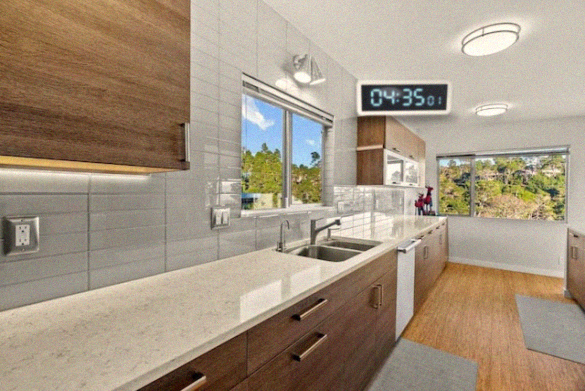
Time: **4:35**
